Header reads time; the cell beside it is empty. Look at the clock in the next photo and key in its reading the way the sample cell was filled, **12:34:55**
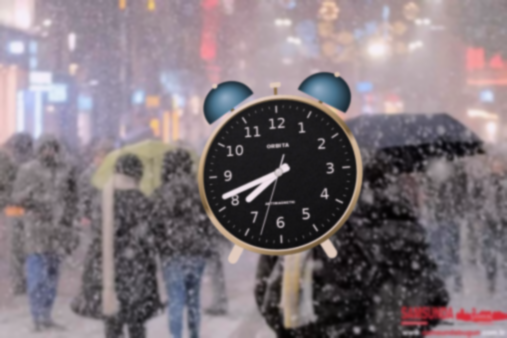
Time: **7:41:33**
